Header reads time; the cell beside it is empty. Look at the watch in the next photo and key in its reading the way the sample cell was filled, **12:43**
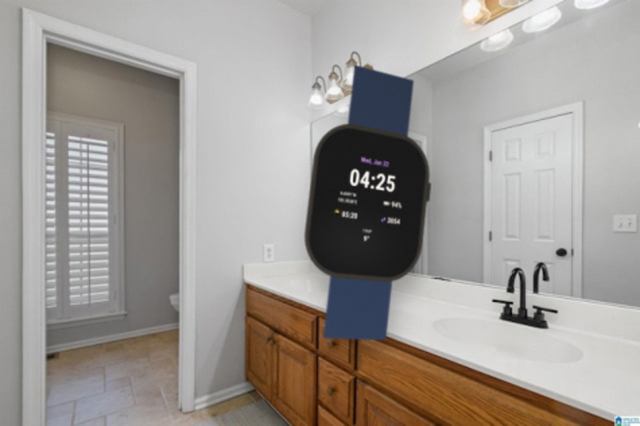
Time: **4:25**
